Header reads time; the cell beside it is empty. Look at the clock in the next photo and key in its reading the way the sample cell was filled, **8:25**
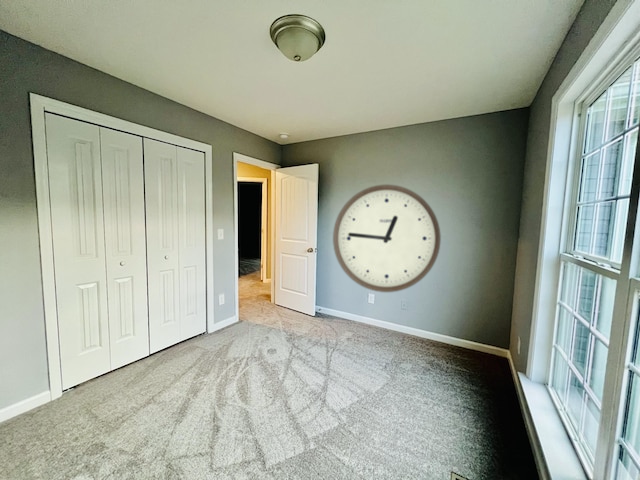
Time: **12:46**
